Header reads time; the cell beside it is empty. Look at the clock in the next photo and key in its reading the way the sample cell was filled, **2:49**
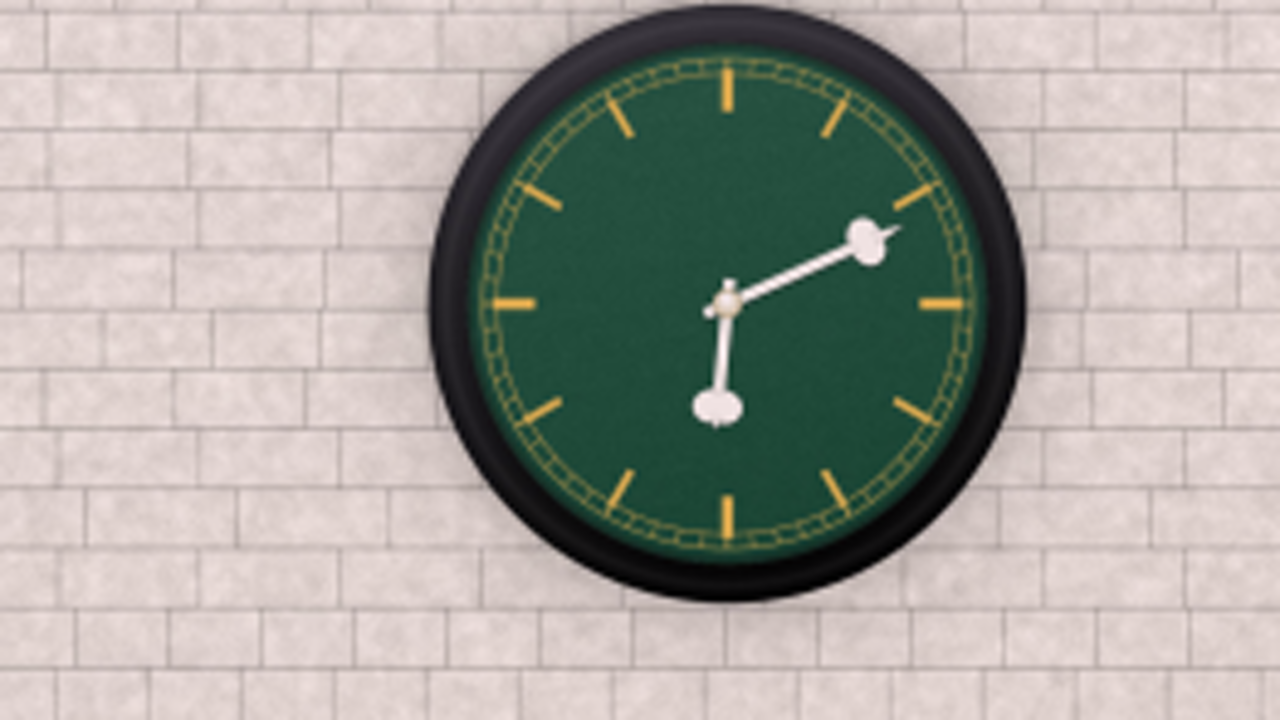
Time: **6:11**
